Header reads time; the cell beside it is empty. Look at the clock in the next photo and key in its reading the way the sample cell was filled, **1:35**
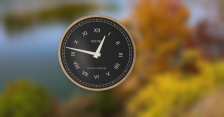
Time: **12:47**
